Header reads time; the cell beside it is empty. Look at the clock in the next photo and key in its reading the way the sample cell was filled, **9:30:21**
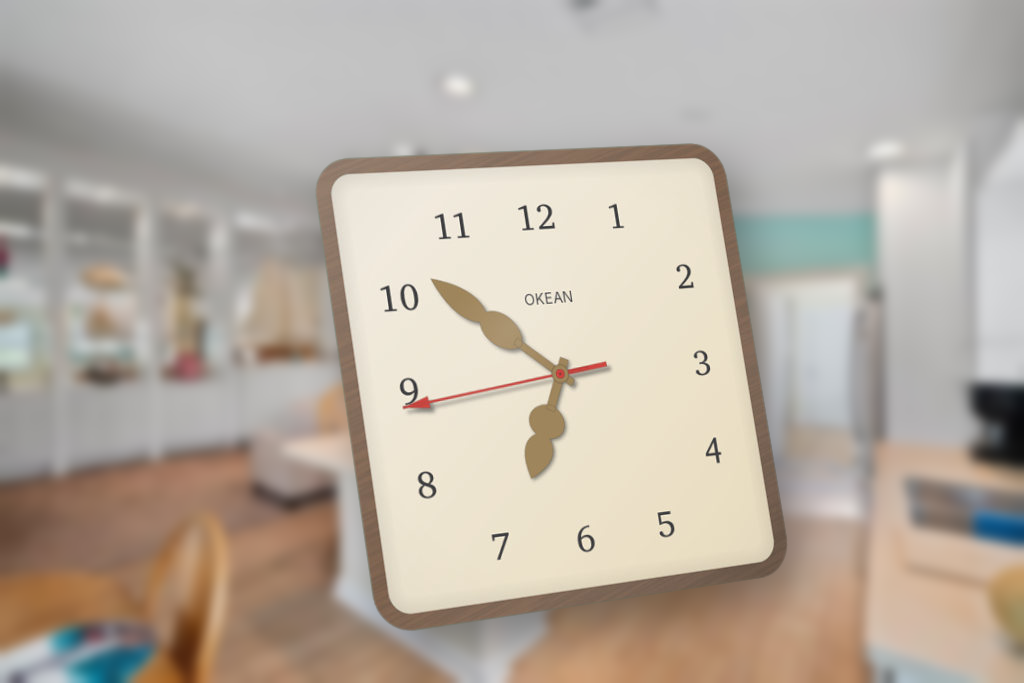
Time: **6:51:44**
